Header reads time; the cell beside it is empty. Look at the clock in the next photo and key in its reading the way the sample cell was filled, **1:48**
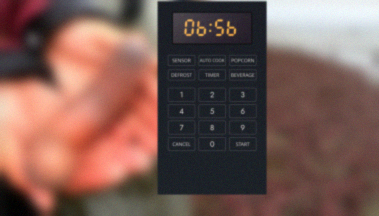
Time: **6:56**
